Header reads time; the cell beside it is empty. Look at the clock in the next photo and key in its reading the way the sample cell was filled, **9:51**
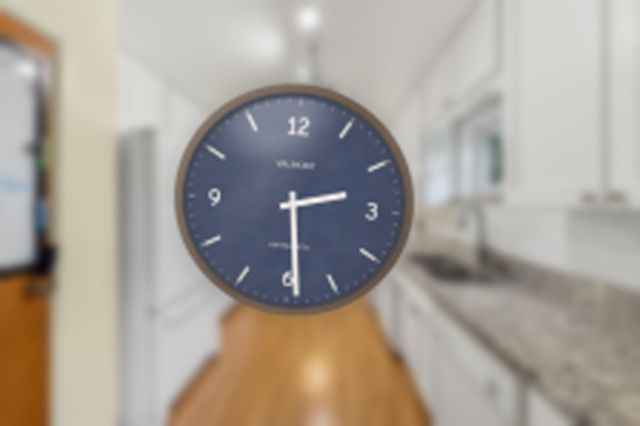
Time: **2:29**
